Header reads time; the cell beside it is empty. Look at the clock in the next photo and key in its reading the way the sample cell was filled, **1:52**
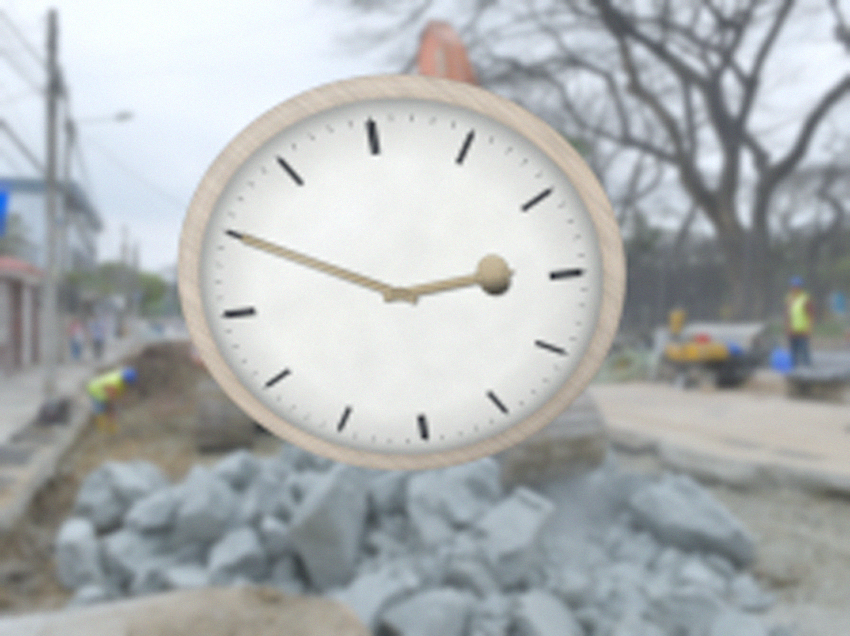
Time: **2:50**
